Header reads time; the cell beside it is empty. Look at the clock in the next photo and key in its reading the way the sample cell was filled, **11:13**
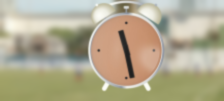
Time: **11:28**
